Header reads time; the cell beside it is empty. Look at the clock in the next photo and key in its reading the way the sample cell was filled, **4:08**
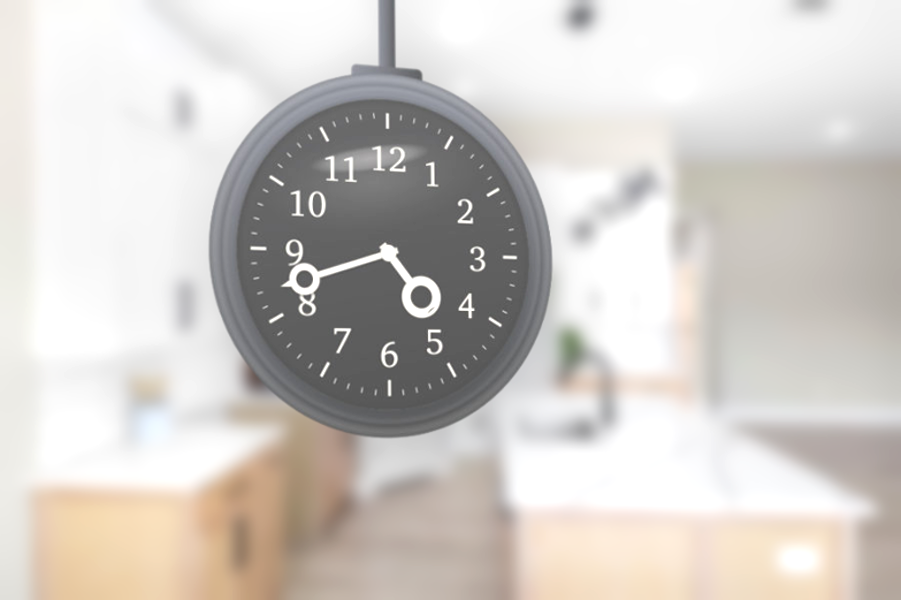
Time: **4:42**
